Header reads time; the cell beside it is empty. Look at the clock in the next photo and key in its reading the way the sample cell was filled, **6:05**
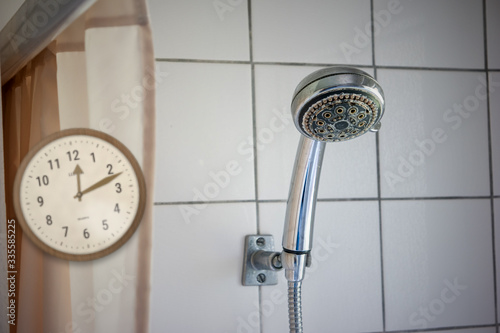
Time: **12:12**
